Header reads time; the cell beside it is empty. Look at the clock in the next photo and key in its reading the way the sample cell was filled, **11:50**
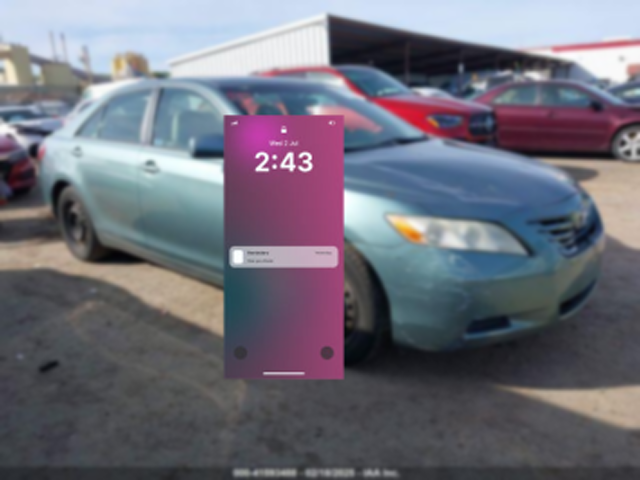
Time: **2:43**
